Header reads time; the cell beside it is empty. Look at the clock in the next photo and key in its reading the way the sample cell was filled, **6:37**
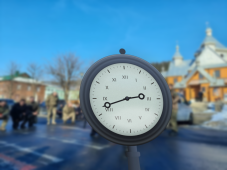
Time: **2:42**
